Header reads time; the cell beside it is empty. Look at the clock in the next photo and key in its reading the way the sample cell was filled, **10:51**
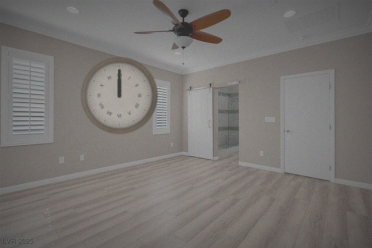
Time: **12:00**
